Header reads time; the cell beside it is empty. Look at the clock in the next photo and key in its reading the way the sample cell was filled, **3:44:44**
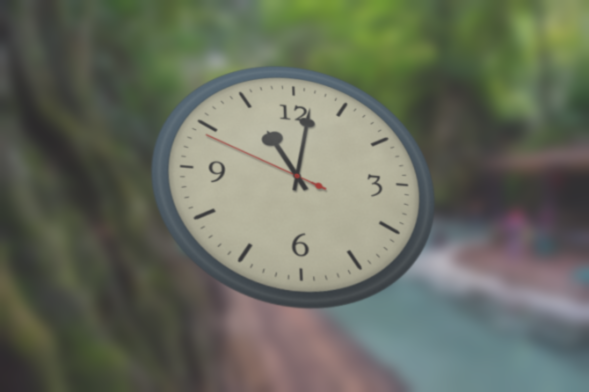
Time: **11:01:49**
